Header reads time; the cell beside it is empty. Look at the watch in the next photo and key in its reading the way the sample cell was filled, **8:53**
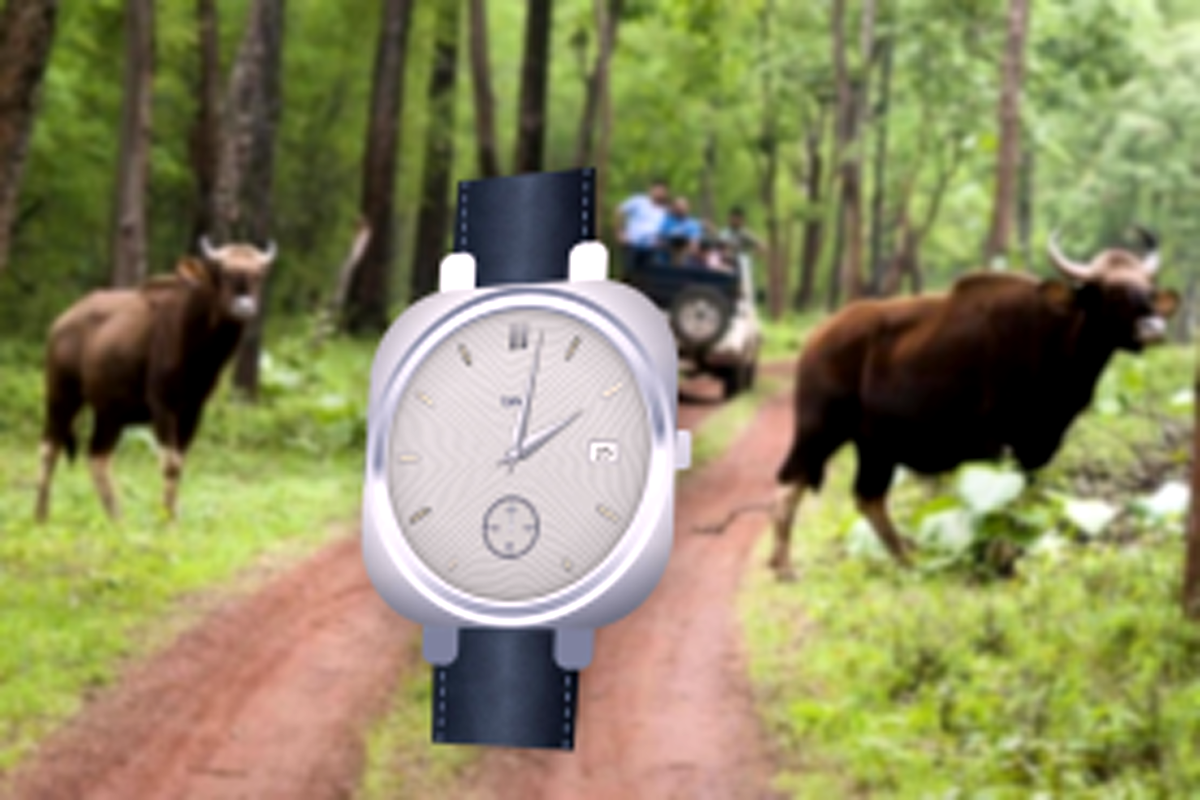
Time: **2:02**
